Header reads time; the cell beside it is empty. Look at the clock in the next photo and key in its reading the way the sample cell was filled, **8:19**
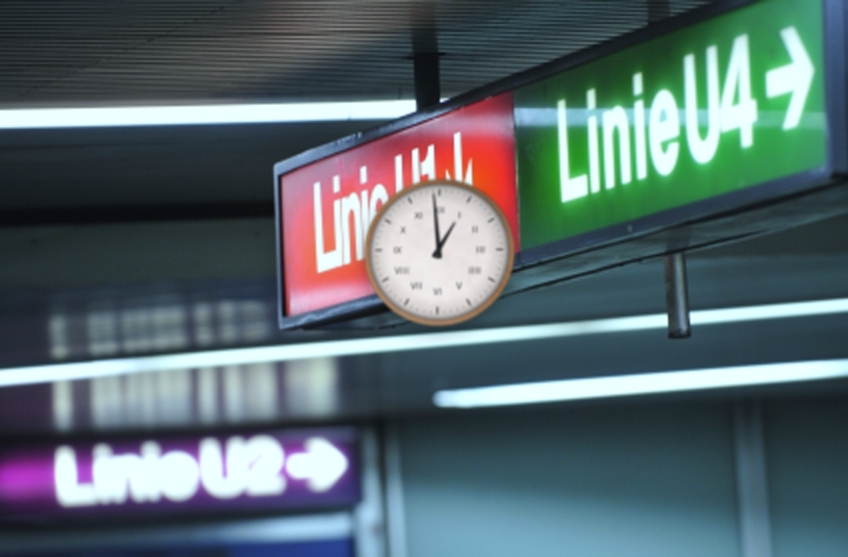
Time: **12:59**
